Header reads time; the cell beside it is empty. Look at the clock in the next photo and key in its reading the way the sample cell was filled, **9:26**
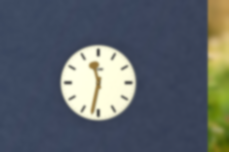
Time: **11:32**
